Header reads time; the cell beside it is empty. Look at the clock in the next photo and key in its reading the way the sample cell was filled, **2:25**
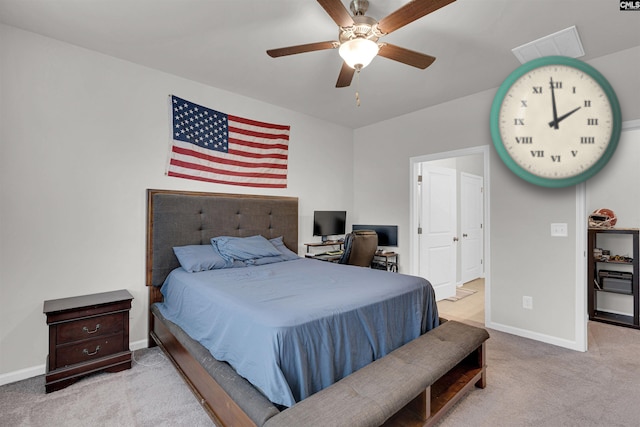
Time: **1:59**
